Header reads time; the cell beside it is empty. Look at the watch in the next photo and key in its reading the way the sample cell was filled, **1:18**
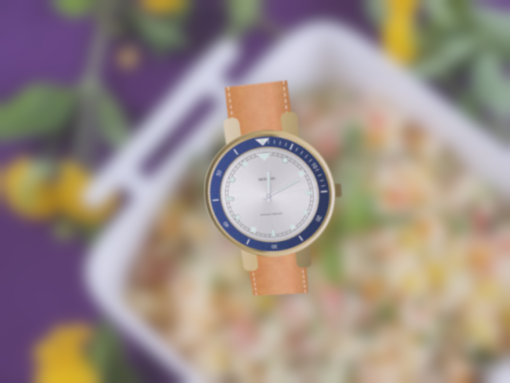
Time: **12:11**
